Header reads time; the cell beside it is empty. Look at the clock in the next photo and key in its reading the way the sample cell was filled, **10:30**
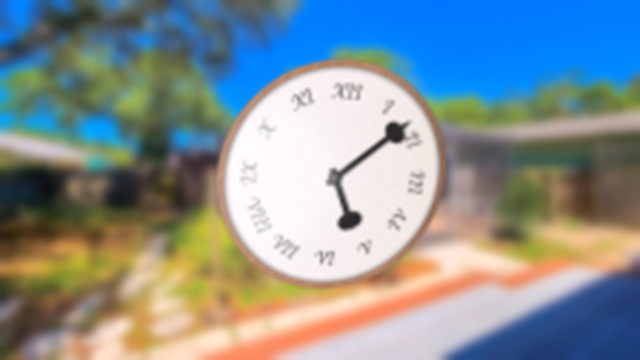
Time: **5:08**
